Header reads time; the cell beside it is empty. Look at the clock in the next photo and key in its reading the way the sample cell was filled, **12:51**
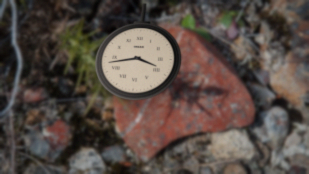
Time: **3:43**
